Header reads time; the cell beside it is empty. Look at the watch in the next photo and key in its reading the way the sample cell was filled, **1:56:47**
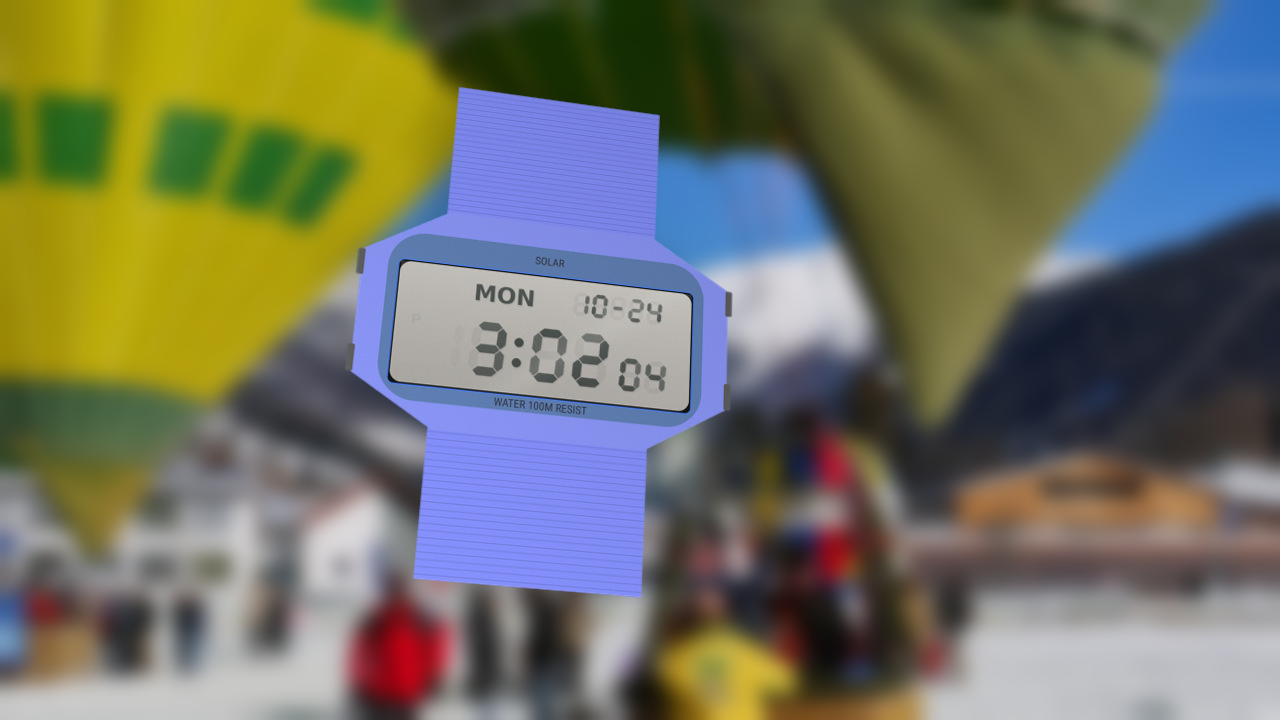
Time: **3:02:04**
